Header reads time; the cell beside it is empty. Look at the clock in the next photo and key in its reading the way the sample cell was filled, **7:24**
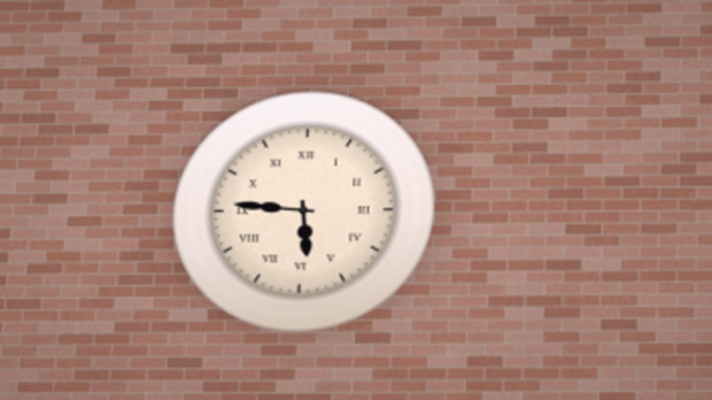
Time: **5:46**
